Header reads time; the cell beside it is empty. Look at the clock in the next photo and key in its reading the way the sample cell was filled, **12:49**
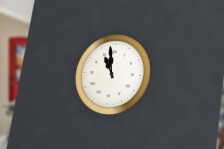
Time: **10:58**
